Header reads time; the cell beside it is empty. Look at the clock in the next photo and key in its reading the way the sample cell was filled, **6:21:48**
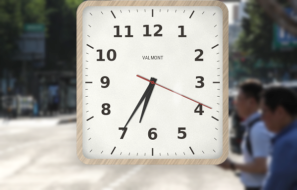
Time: **6:35:19**
